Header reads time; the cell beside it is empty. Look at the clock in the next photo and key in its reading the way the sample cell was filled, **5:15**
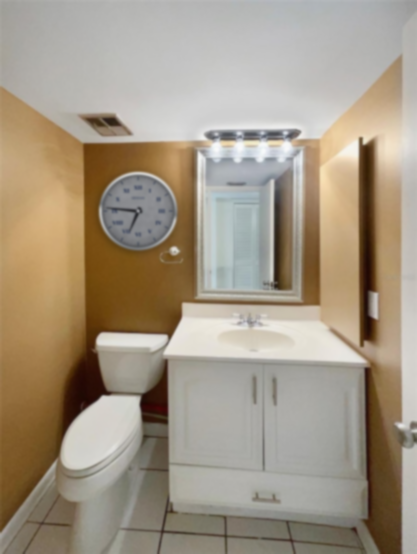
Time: **6:46**
